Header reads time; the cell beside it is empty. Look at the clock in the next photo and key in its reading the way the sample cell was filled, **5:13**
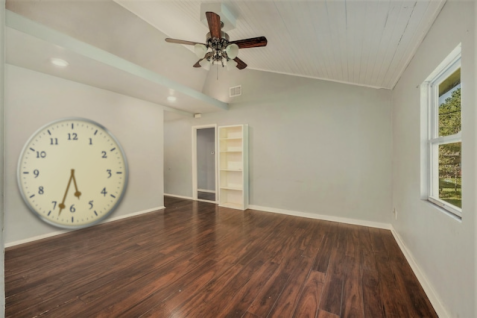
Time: **5:33**
